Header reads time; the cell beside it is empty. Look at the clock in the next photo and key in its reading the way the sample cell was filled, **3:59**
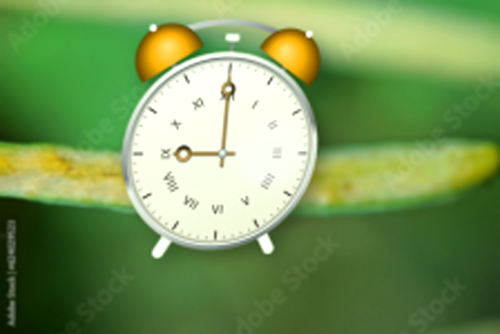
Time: **9:00**
